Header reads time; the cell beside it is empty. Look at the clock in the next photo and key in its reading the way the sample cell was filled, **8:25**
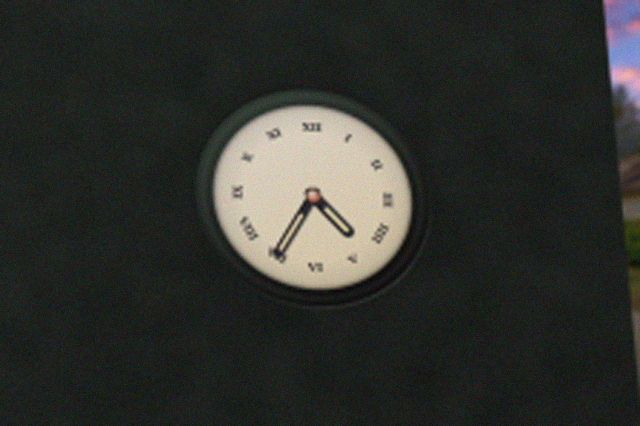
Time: **4:35**
